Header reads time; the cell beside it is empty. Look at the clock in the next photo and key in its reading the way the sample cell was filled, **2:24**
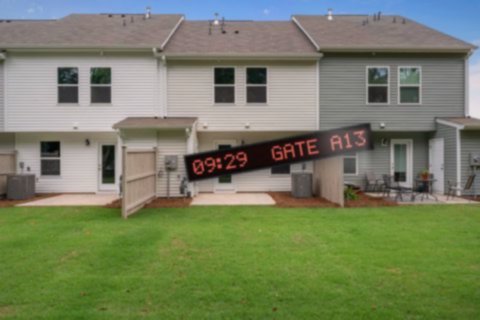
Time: **9:29**
